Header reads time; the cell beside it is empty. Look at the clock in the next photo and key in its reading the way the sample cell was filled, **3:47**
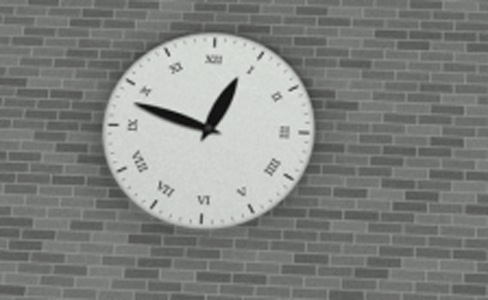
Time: **12:48**
